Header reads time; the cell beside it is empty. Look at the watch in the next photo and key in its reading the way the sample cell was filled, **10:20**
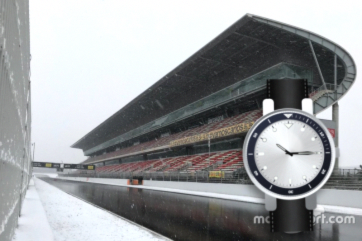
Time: **10:15**
